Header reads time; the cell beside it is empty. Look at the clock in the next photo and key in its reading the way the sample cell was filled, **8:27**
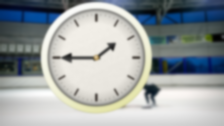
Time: **1:45**
